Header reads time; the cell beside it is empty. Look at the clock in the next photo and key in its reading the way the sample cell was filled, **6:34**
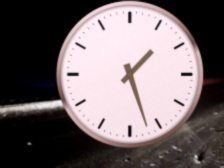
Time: **1:27**
